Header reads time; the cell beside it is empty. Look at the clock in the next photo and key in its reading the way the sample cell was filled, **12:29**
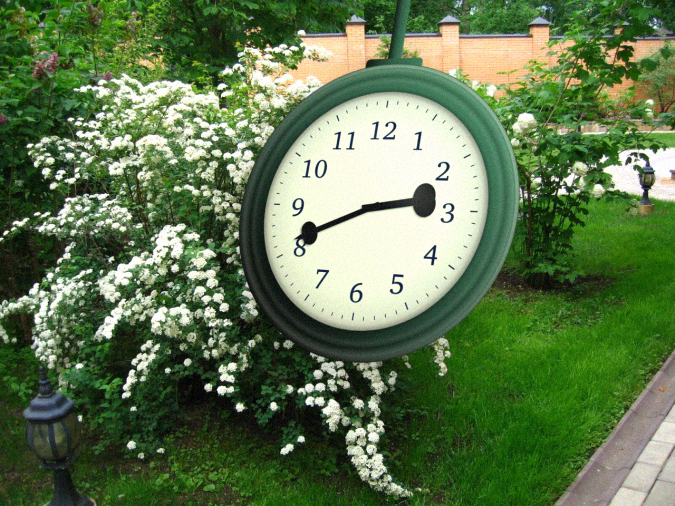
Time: **2:41**
